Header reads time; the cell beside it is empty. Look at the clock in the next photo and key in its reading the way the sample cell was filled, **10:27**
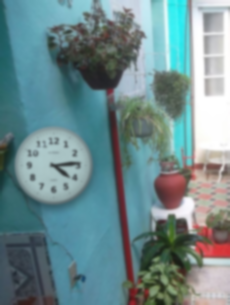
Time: **4:14**
